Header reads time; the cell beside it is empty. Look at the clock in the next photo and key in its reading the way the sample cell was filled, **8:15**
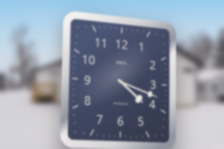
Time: **4:18**
